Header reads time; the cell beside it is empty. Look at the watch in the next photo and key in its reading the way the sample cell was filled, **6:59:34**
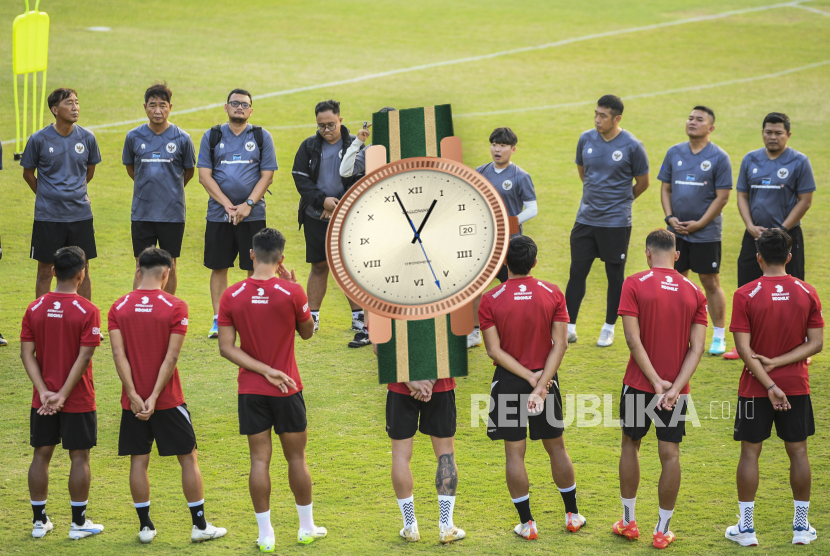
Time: **12:56:27**
